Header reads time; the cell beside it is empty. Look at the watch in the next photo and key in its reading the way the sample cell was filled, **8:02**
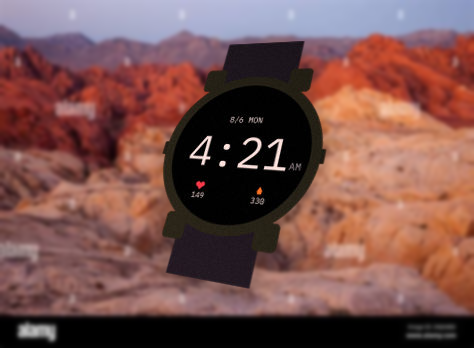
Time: **4:21**
